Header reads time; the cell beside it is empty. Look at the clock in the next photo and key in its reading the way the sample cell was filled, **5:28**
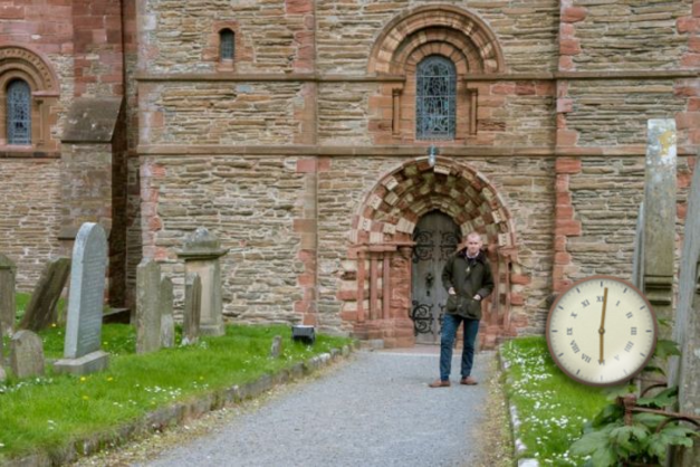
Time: **6:01**
